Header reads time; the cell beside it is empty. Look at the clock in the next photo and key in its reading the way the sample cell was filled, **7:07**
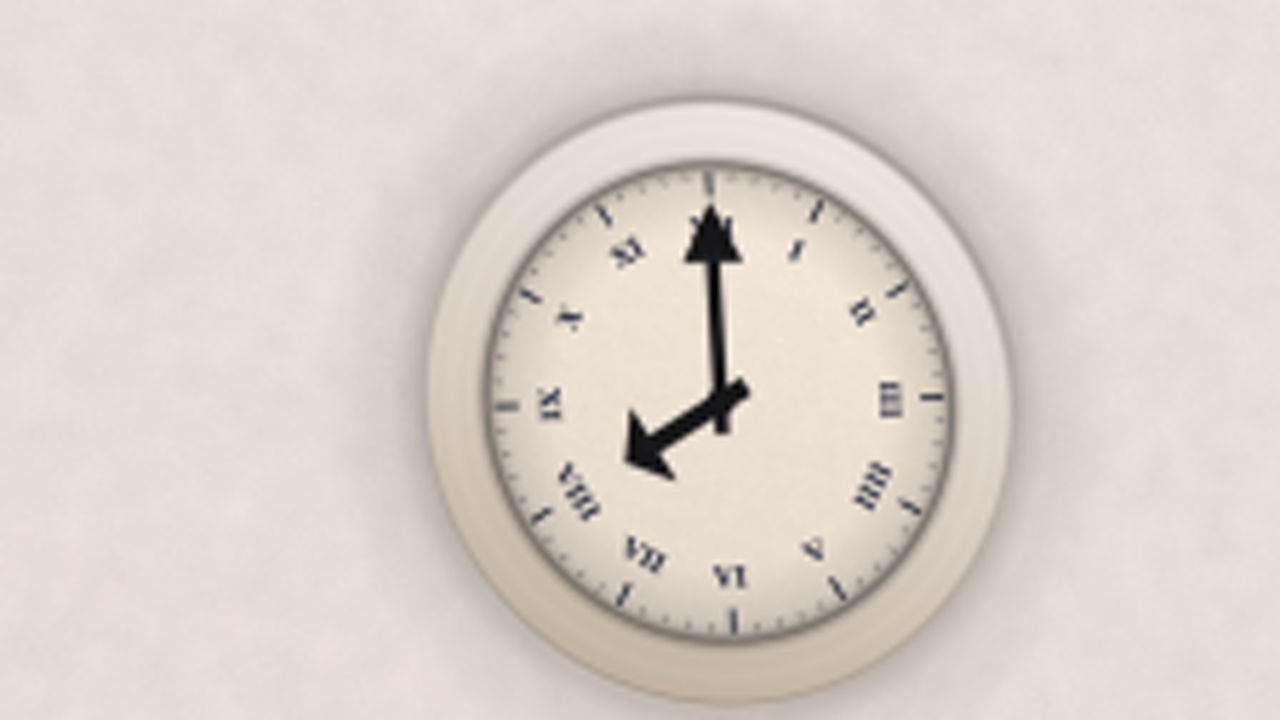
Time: **8:00**
